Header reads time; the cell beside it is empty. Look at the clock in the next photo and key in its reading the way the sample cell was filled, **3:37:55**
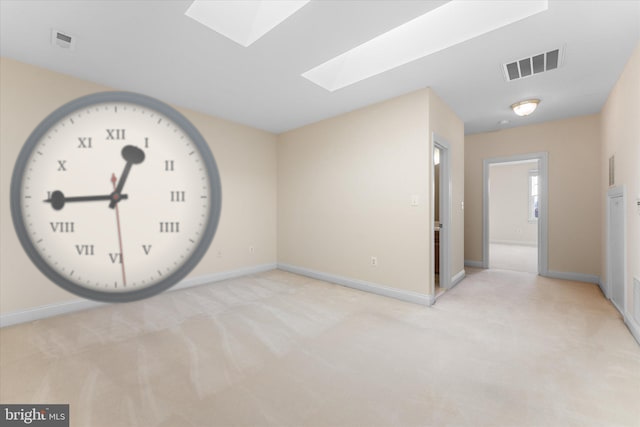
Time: **12:44:29**
